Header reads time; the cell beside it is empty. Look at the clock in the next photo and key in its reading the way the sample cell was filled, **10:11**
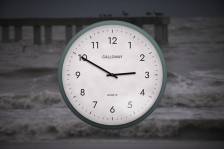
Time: **2:50**
